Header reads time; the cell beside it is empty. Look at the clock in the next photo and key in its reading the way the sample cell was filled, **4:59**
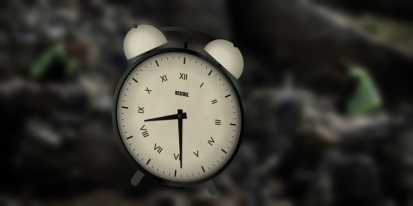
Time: **8:29**
